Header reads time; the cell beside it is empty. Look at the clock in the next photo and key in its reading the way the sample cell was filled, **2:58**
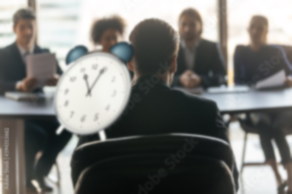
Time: **11:04**
